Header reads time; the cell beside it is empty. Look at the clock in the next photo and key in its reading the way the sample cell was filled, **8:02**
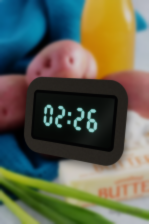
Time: **2:26**
